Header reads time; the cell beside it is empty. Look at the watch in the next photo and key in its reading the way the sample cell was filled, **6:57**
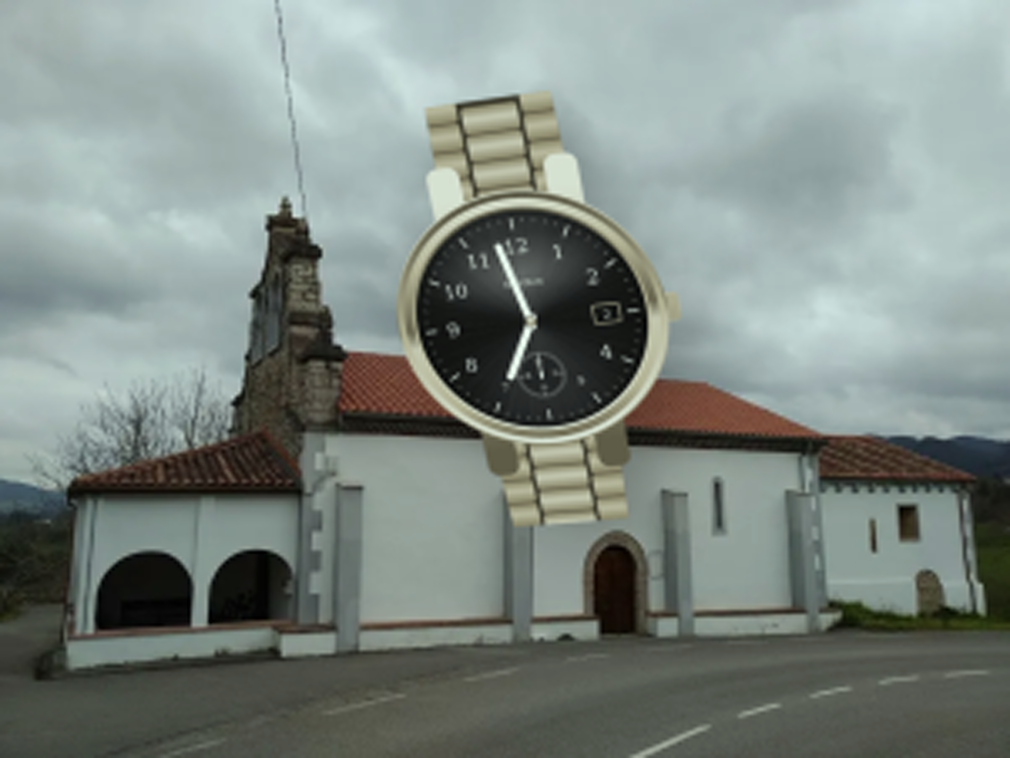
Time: **6:58**
